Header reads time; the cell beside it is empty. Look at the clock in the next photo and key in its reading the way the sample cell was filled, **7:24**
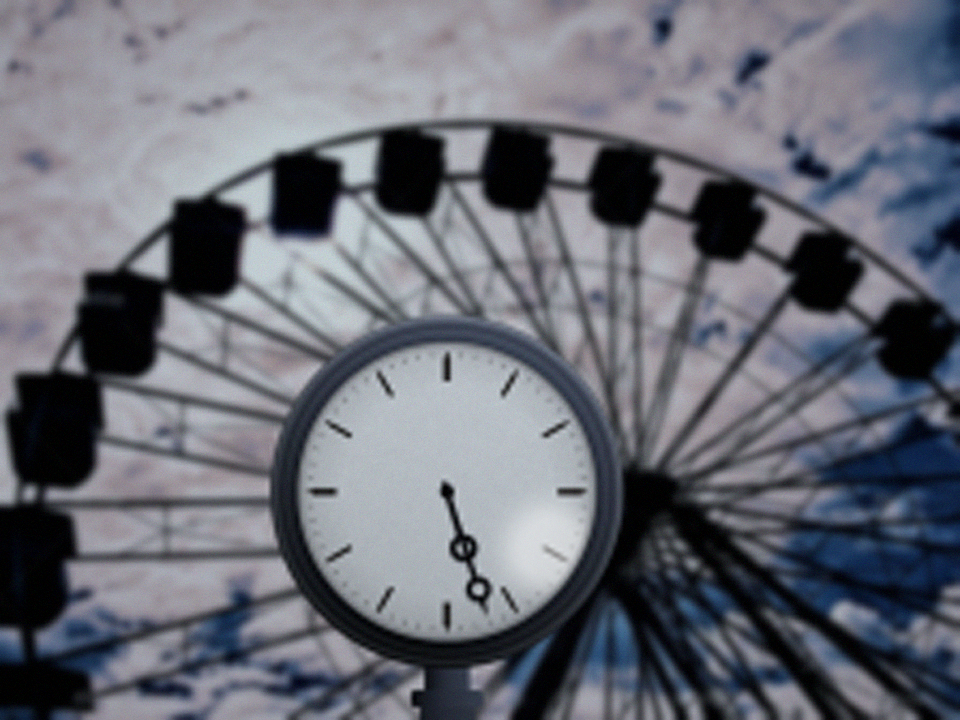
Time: **5:27**
